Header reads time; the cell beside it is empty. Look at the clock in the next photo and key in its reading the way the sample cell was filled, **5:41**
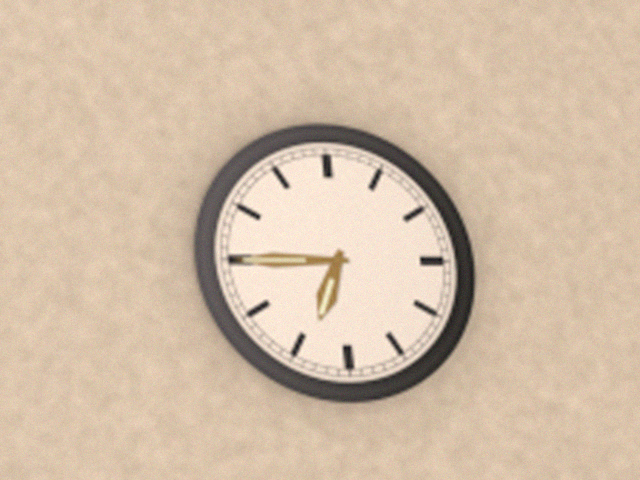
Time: **6:45**
